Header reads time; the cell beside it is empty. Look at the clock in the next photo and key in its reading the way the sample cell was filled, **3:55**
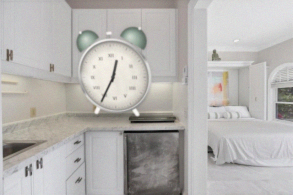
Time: **12:35**
